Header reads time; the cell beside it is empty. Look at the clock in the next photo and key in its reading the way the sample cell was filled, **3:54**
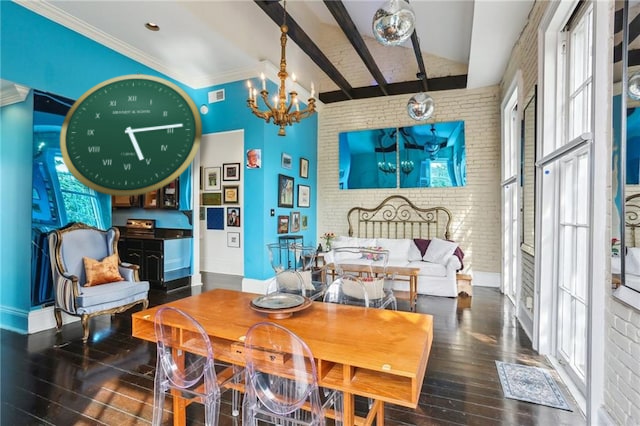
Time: **5:14**
